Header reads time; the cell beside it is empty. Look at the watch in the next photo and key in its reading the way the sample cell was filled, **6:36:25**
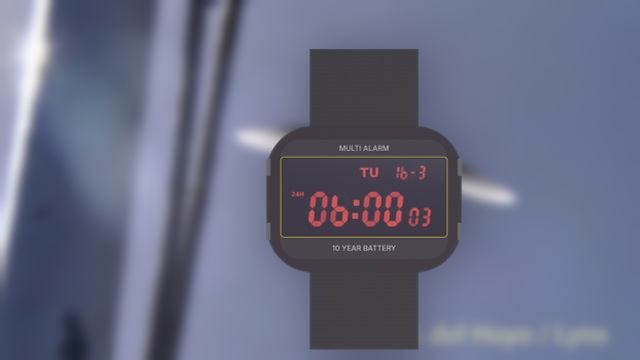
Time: **6:00:03**
